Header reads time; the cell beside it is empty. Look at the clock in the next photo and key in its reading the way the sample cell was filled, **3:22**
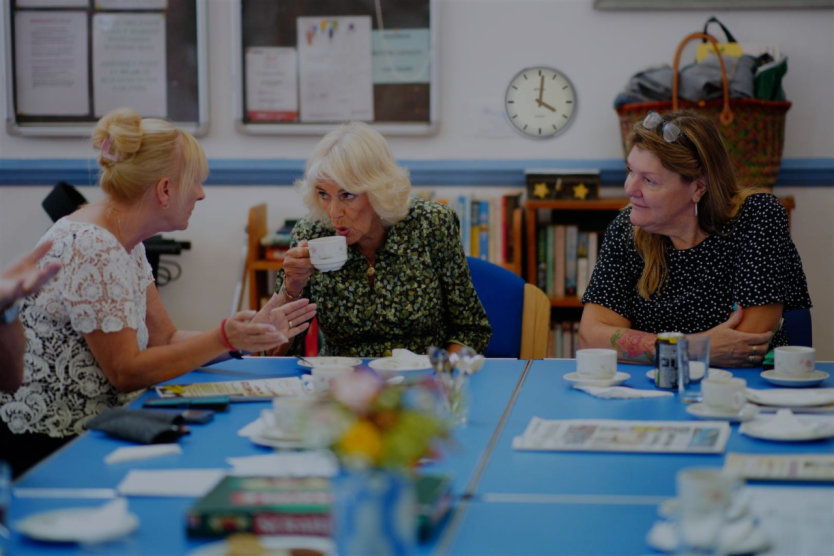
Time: **4:01**
